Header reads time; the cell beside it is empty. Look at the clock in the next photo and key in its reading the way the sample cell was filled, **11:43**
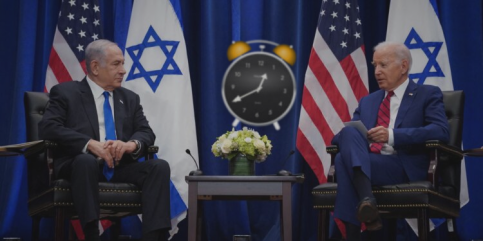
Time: **12:40**
